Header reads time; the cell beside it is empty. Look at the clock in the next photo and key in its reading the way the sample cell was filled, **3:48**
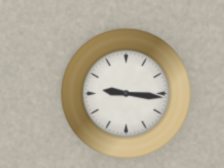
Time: **9:16**
